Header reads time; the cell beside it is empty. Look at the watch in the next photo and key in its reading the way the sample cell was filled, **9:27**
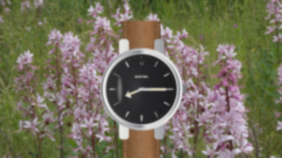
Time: **8:15**
